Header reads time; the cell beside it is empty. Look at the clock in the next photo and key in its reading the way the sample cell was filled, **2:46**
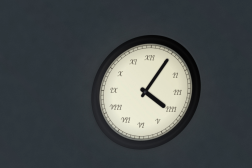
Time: **4:05**
